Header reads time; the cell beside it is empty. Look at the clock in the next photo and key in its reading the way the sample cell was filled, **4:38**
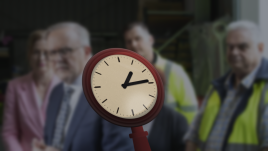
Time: **1:14**
